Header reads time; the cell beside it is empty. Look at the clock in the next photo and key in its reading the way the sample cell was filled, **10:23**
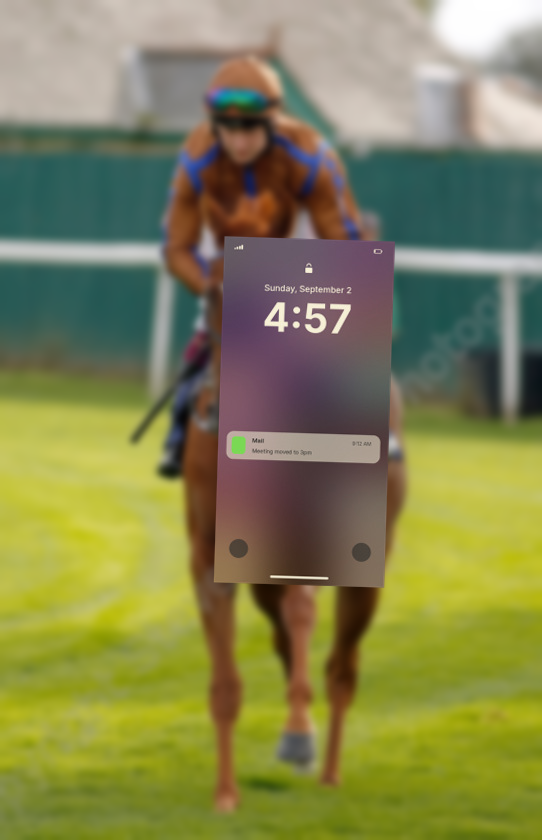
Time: **4:57**
